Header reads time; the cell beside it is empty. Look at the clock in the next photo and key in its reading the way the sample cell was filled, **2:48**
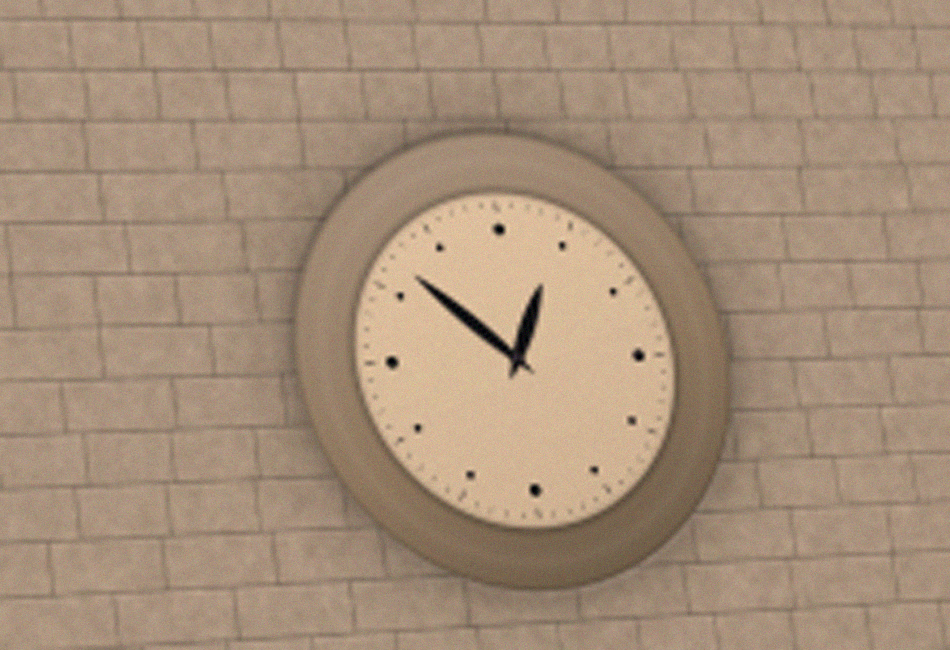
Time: **12:52**
